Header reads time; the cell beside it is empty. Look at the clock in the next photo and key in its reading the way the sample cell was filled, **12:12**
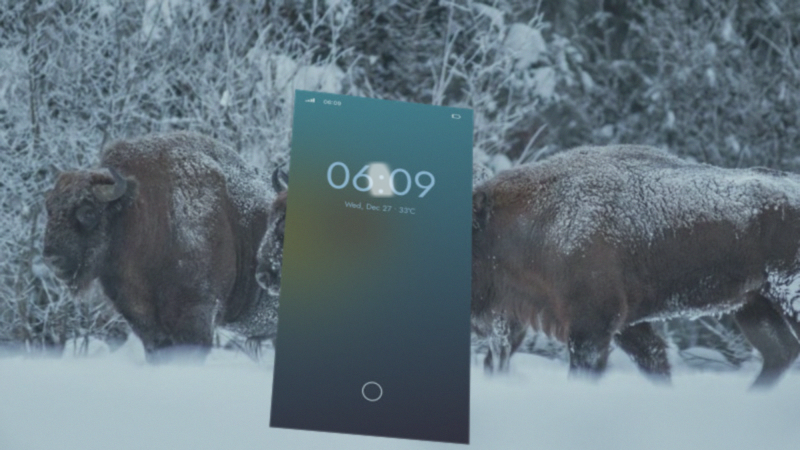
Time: **6:09**
